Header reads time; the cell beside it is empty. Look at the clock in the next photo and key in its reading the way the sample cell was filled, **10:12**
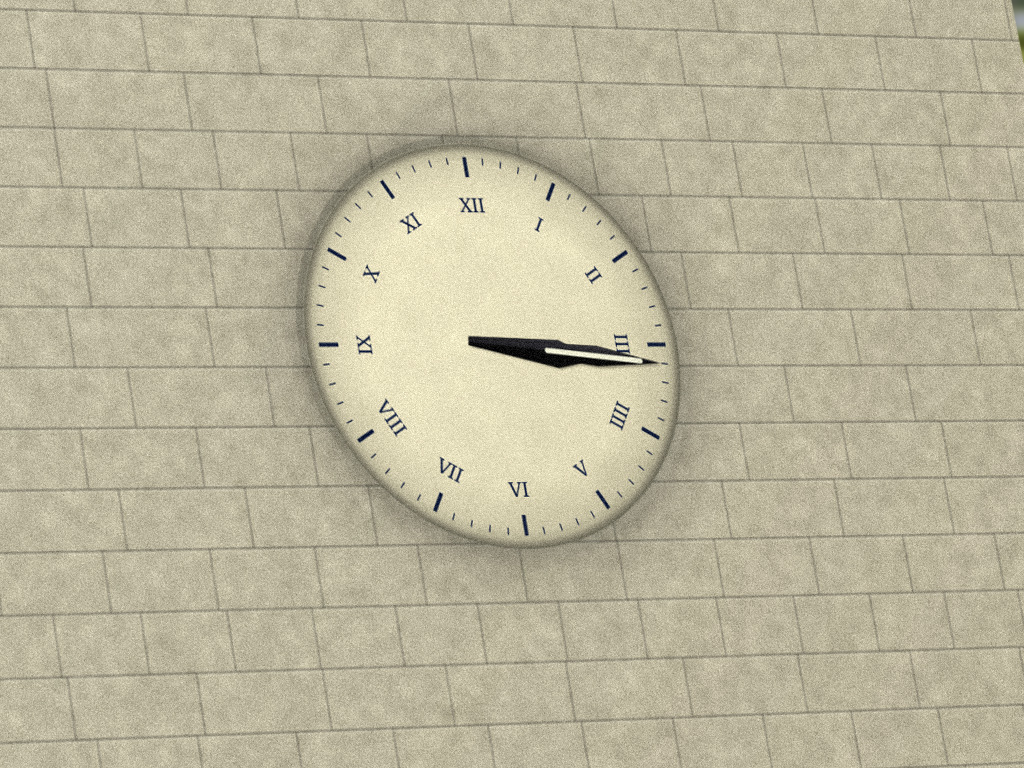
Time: **3:16**
